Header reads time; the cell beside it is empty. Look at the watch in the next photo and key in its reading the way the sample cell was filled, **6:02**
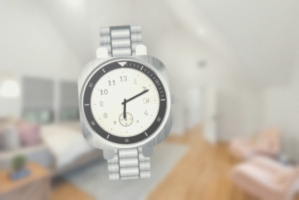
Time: **6:11**
